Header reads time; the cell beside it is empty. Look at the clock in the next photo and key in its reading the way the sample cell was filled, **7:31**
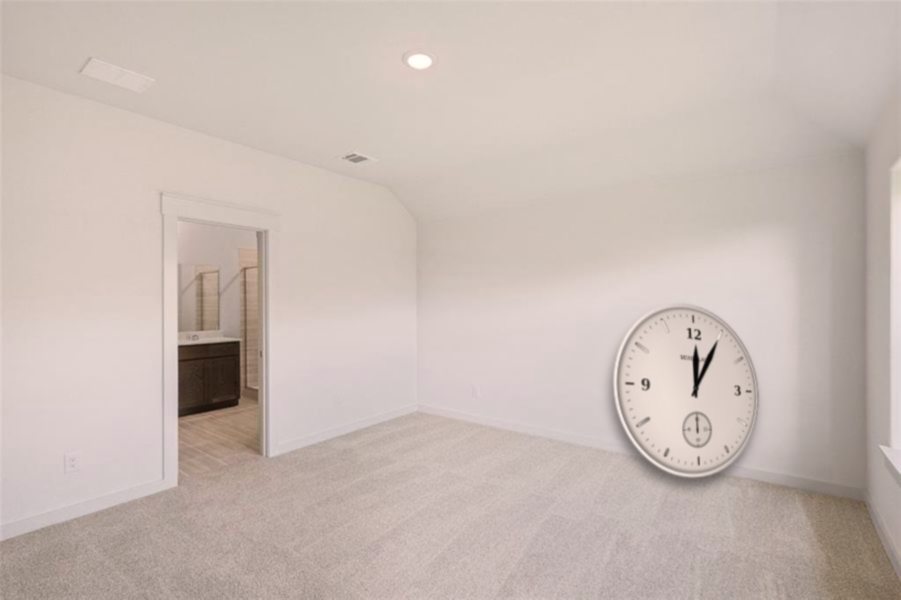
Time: **12:05**
